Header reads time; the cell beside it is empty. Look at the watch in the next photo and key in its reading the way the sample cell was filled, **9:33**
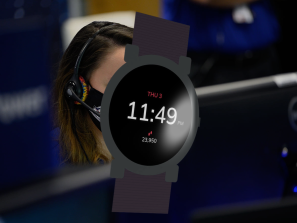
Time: **11:49**
